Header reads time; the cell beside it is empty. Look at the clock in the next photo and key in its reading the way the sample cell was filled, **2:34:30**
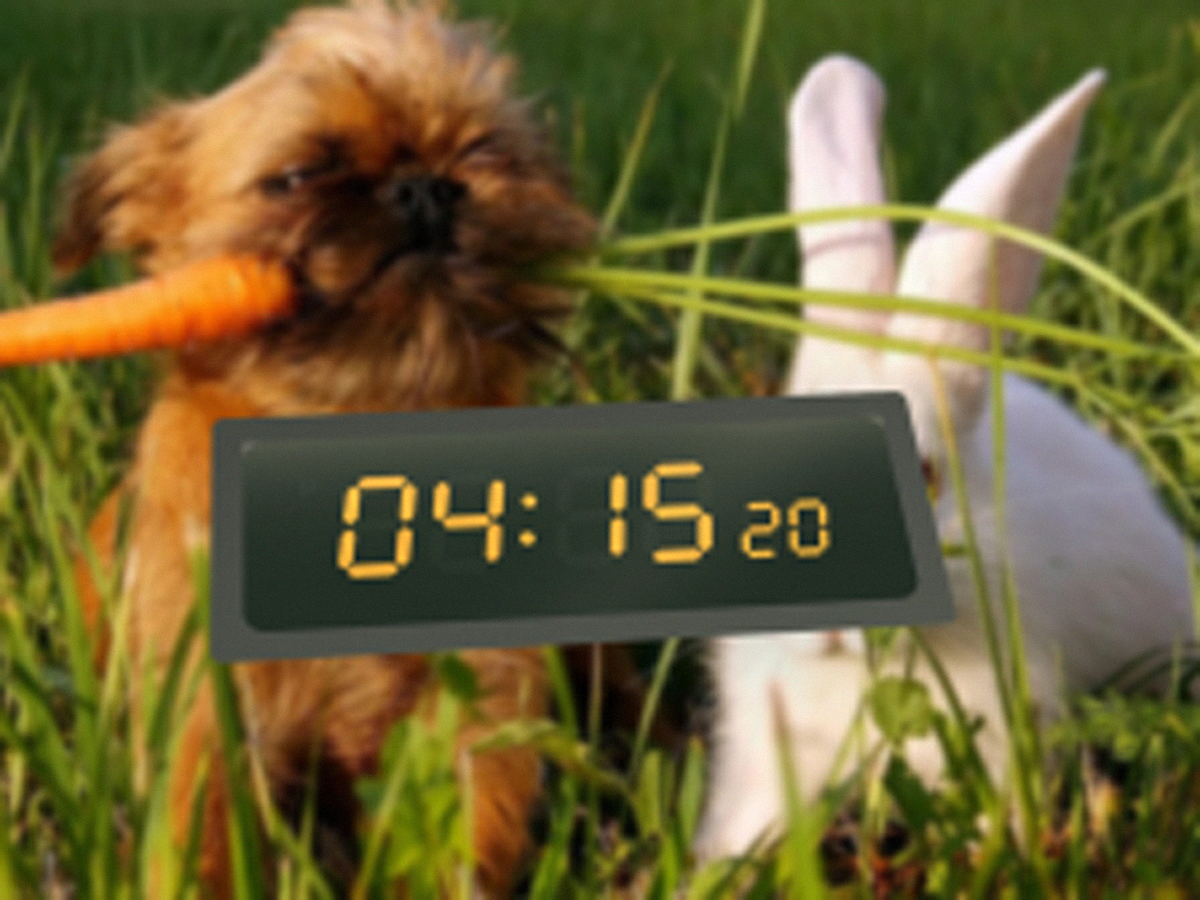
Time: **4:15:20**
